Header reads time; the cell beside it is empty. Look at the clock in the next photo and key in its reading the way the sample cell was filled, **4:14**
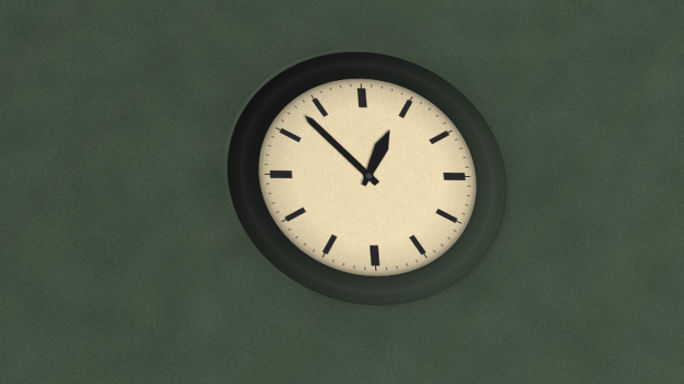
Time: **12:53**
